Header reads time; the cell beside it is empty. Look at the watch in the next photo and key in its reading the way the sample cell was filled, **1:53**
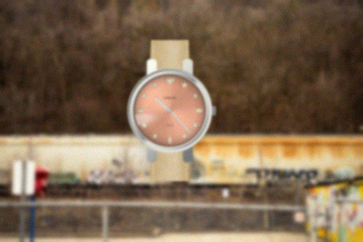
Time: **10:23**
